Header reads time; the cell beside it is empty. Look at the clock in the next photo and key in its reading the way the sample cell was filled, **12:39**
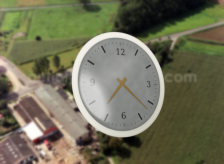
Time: **7:22**
